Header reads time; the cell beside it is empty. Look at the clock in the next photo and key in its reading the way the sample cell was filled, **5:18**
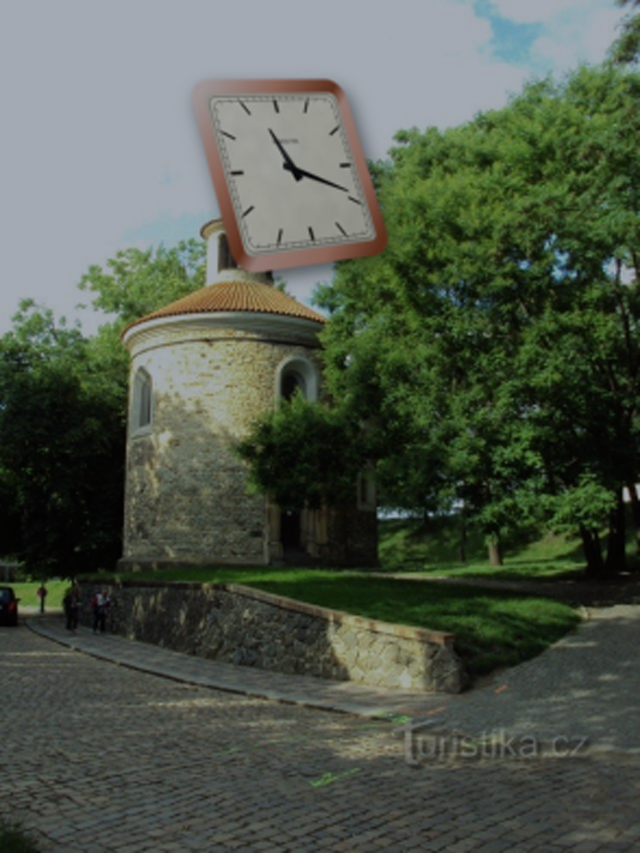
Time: **11:19**
